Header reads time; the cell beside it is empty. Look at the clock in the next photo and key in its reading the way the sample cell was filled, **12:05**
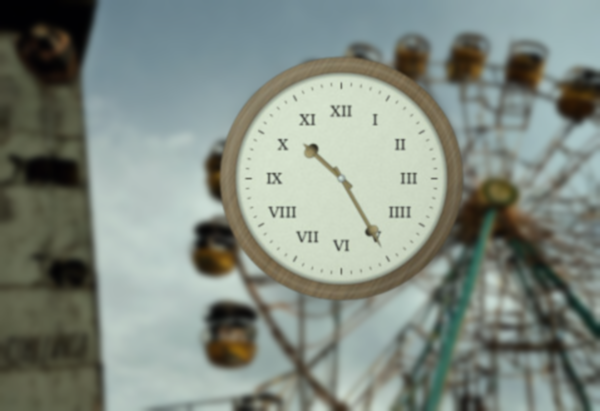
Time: **10:25**
